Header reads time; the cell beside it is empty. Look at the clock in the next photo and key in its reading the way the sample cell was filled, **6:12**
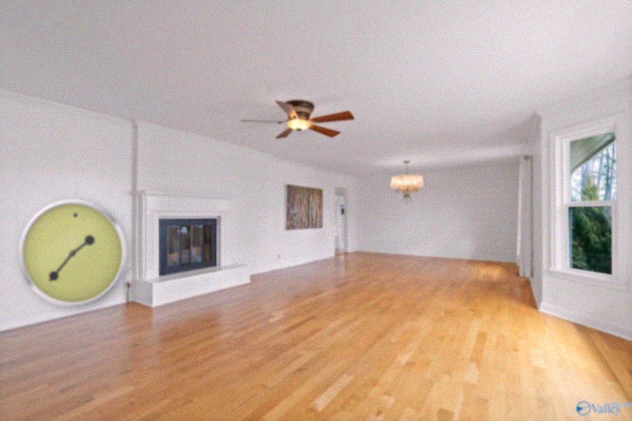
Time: **1:36**
